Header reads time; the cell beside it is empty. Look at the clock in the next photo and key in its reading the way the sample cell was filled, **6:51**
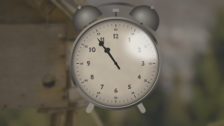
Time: **10:54**
